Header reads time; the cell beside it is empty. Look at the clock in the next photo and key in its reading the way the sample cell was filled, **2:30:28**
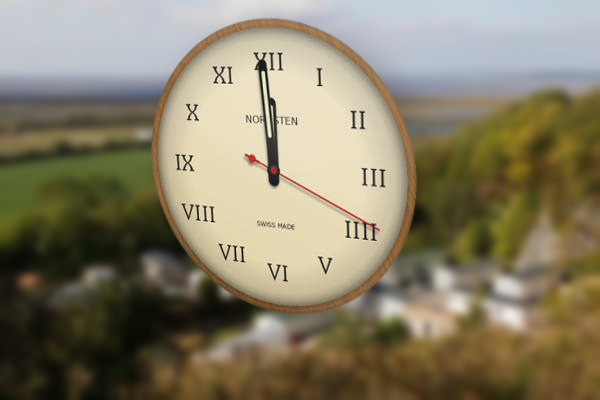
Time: **11:59:19**
